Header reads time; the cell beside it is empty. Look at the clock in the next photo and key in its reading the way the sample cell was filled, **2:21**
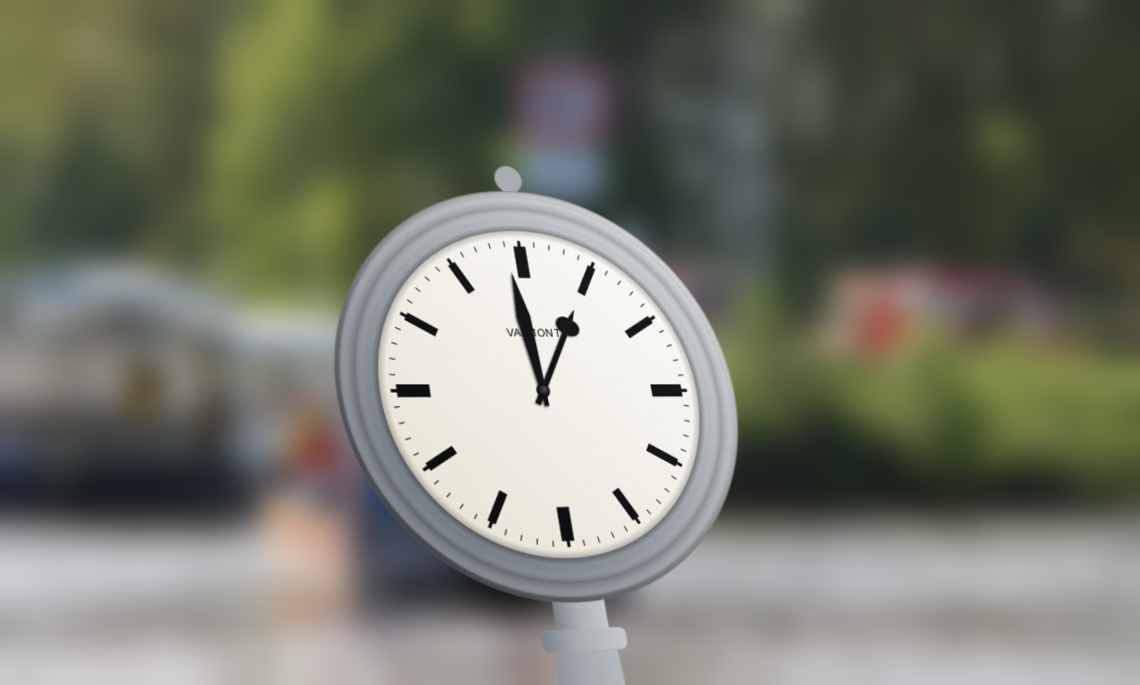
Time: **12:59**
